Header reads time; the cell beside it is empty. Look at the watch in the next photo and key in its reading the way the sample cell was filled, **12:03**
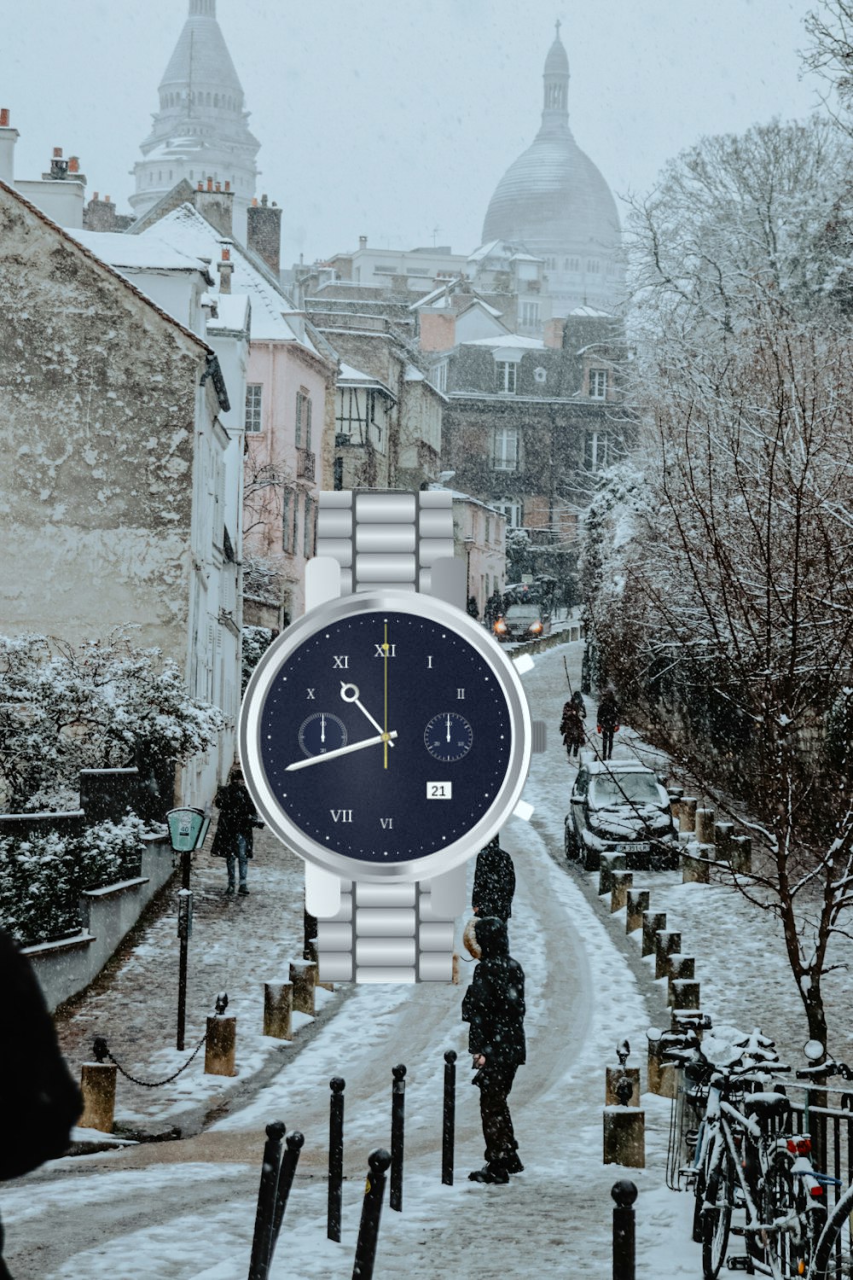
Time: **10:42**
